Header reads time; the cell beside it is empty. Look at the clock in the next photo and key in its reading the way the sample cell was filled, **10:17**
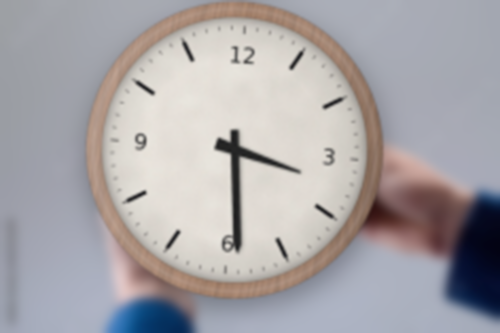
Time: **3:29**
